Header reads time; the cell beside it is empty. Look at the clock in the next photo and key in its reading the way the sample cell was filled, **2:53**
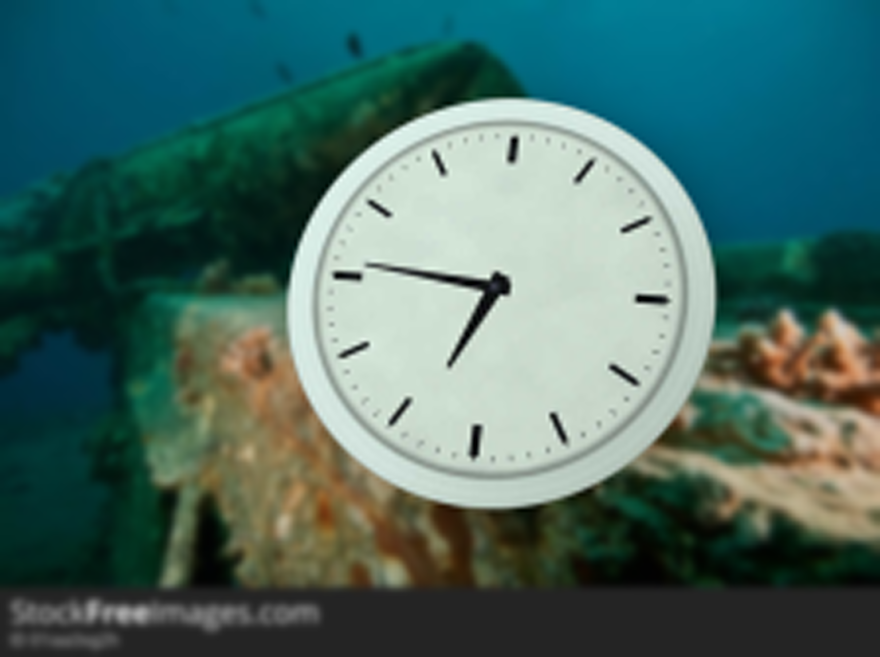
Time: **6:46**
